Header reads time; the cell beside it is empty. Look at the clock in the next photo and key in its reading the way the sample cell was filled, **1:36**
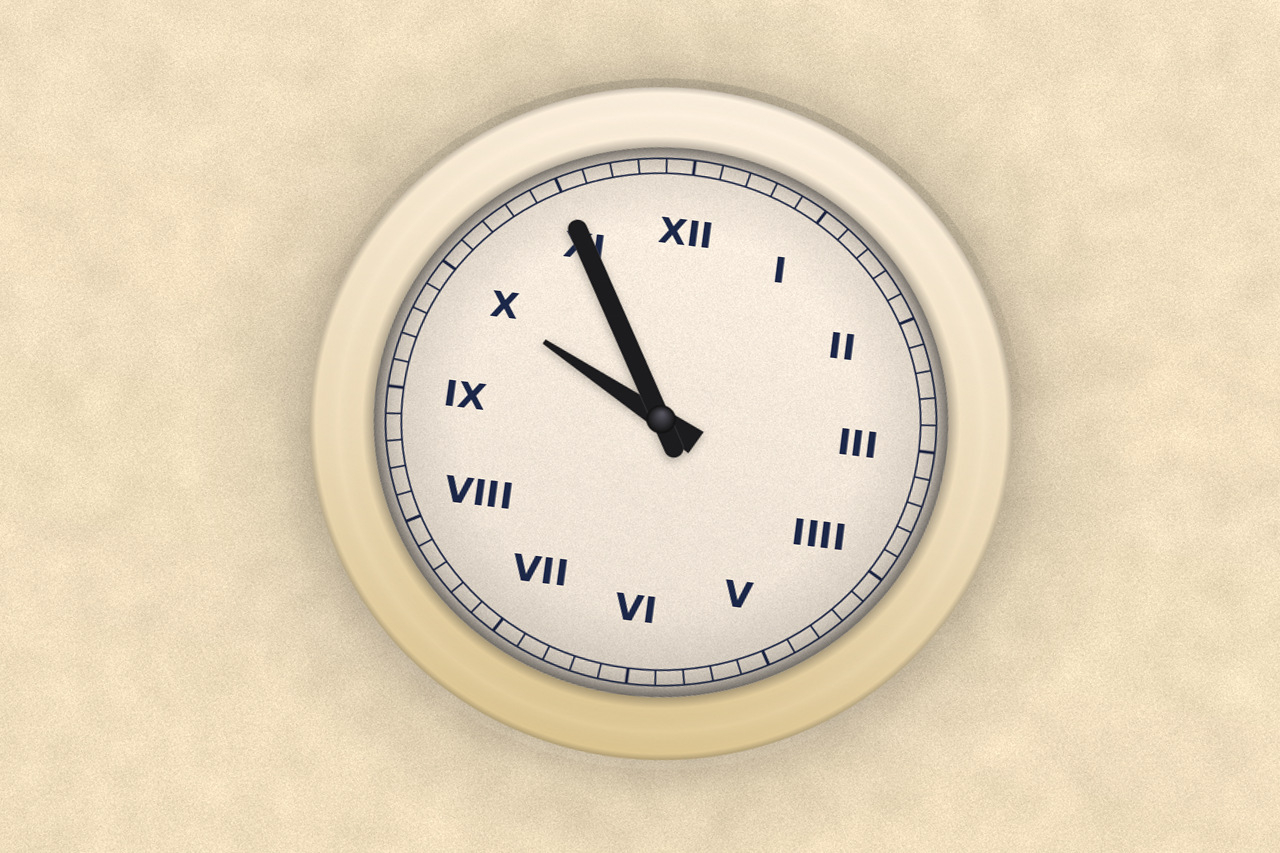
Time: **9:55**
